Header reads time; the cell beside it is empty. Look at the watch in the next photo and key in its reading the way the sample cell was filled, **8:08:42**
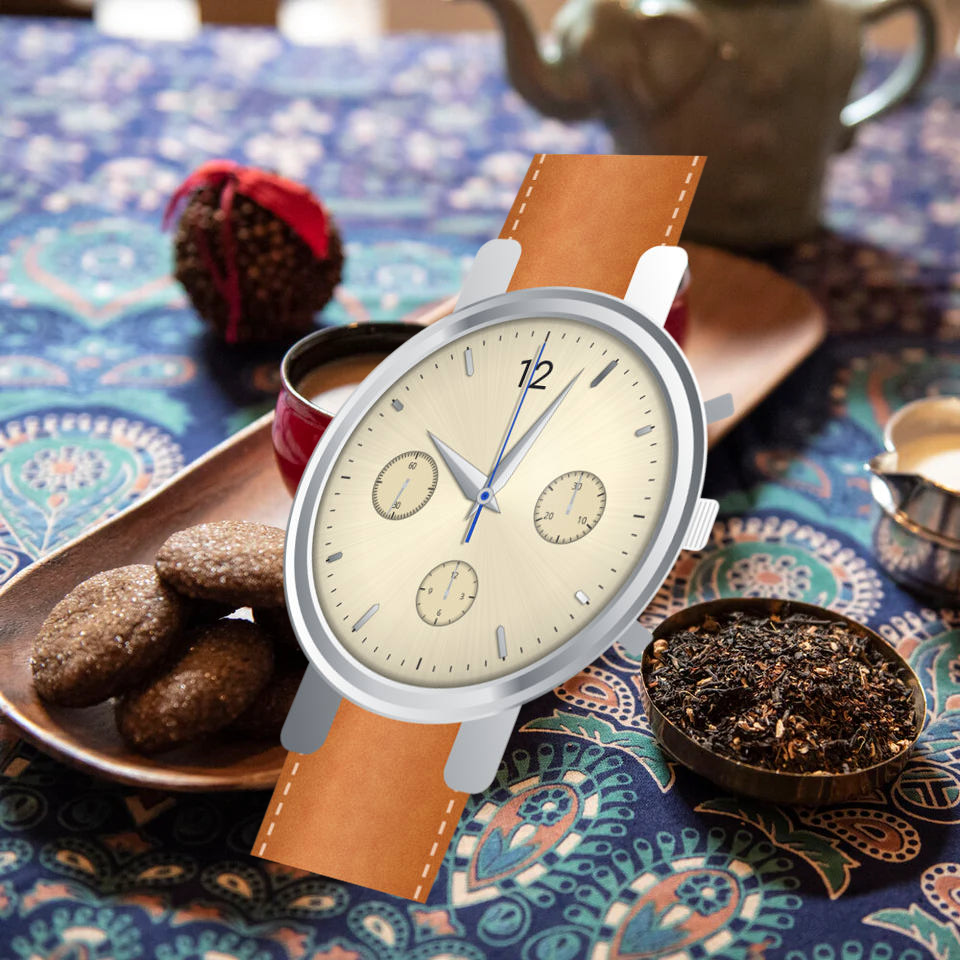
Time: **10:03:32**
